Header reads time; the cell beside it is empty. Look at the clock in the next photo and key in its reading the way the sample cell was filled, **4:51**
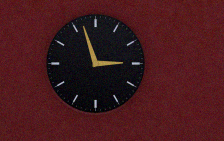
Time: **2:57**
